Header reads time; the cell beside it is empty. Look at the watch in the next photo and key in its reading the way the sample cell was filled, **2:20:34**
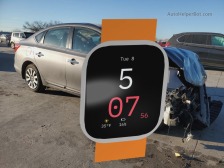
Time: **5:07:56**
